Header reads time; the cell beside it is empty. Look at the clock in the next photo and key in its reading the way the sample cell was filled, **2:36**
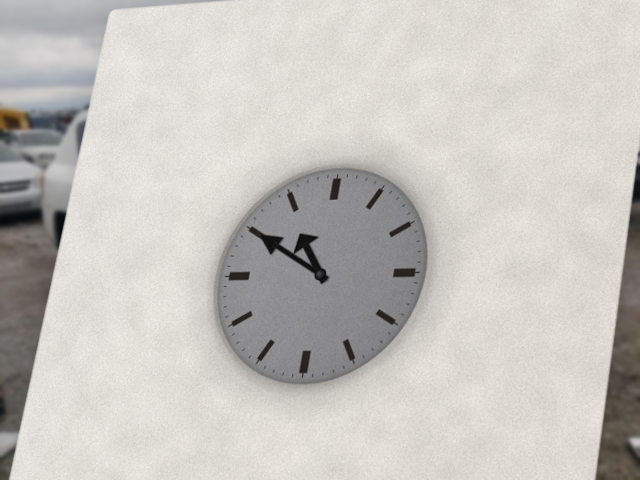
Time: **10:50**
